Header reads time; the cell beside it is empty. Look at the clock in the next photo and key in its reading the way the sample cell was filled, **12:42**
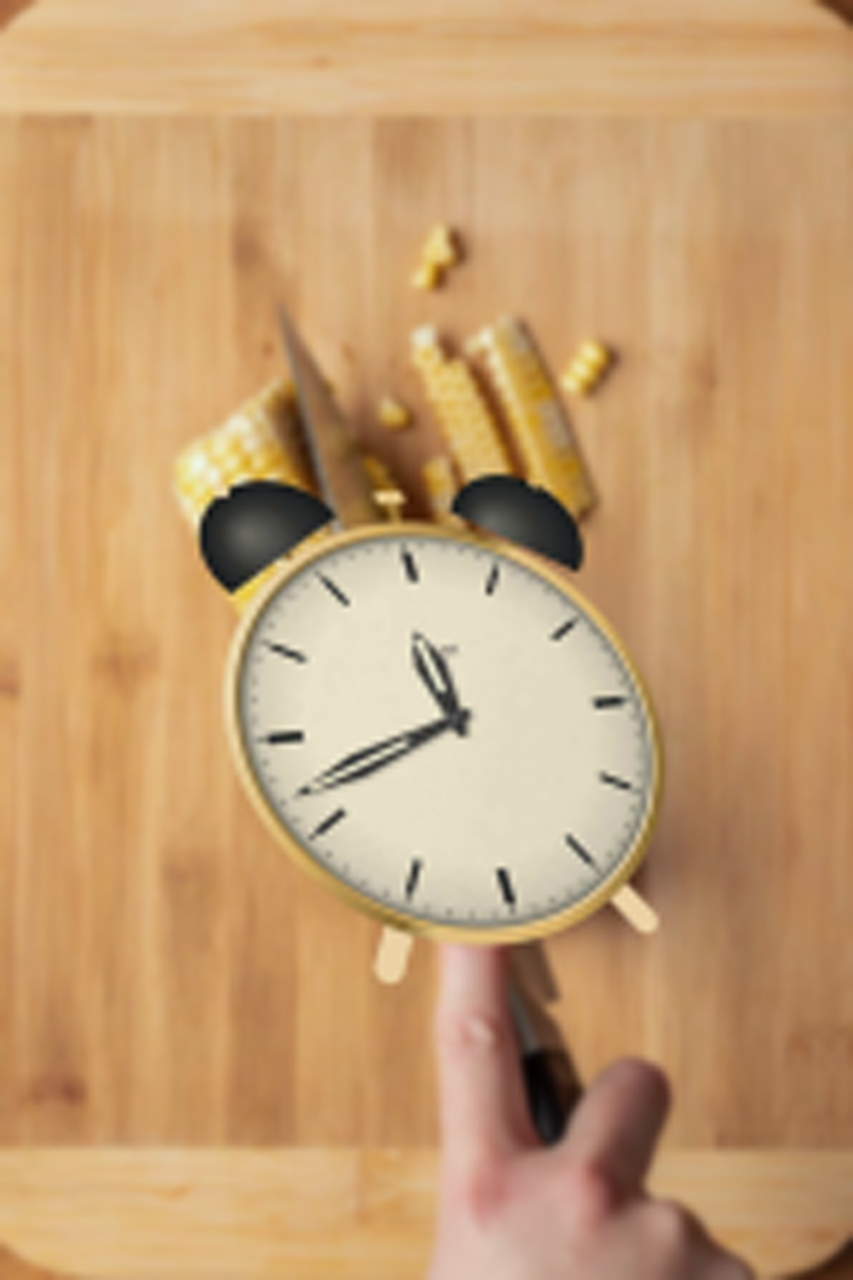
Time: **11:42**
